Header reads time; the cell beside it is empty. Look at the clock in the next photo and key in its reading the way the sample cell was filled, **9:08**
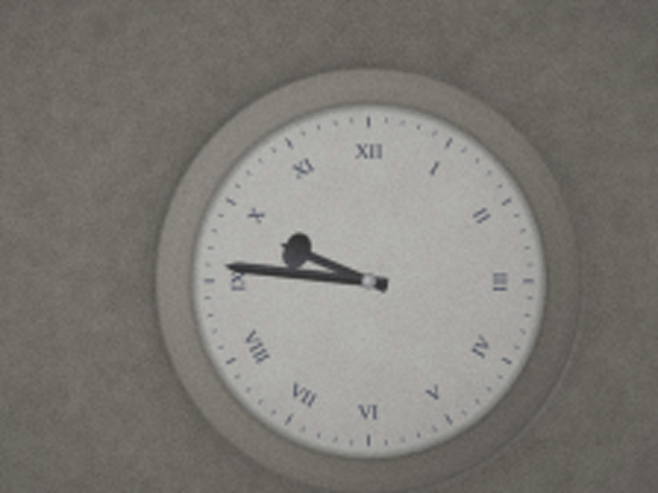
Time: **9:46**
